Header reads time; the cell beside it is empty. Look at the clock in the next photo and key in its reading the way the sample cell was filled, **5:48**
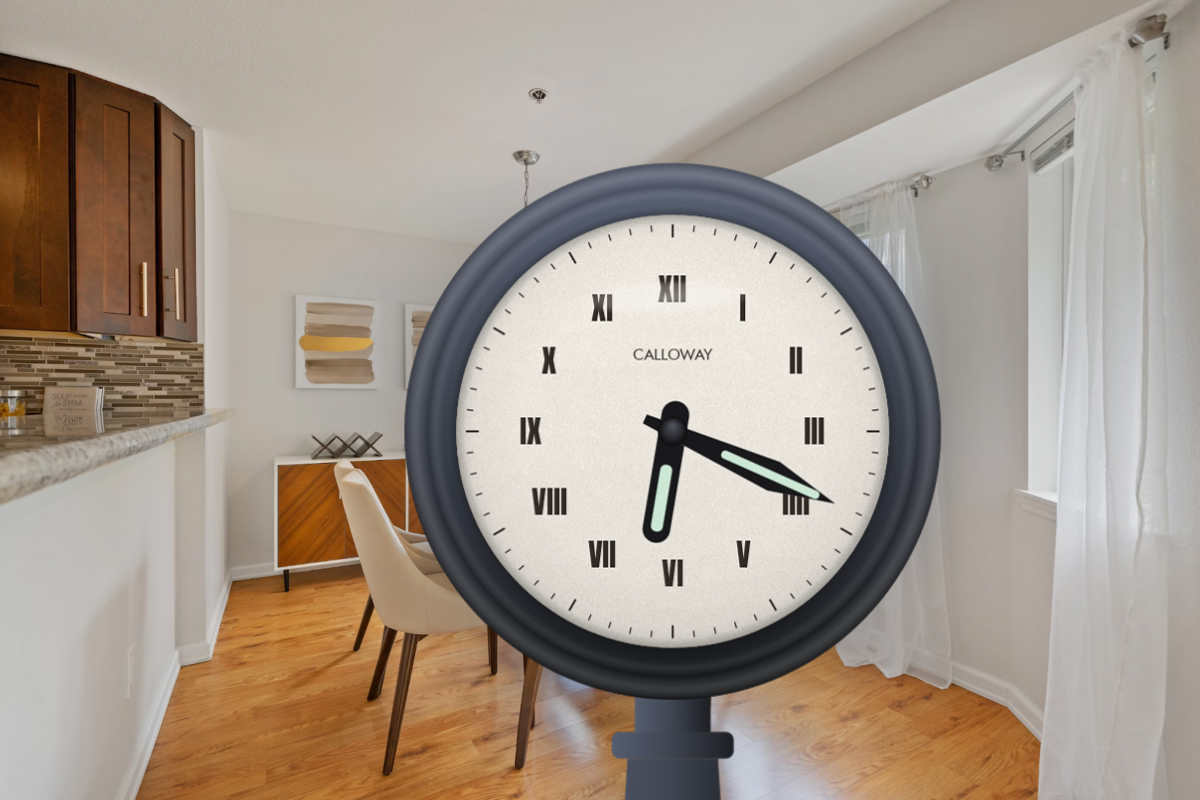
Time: **6:19**
